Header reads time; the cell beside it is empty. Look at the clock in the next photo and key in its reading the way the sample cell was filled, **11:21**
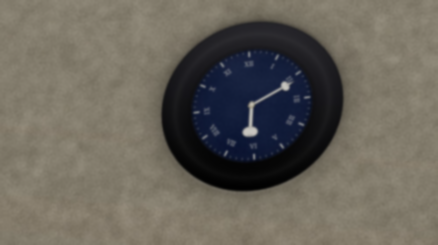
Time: **6:11**
